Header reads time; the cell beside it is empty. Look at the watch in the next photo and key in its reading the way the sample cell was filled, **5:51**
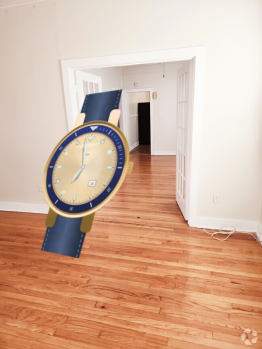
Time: **6:58**
